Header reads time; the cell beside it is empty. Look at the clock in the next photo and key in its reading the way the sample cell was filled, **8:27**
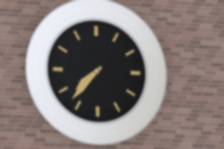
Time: **7:37**
